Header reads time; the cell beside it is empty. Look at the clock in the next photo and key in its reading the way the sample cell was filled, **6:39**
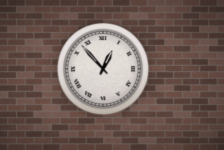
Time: **12:53**
